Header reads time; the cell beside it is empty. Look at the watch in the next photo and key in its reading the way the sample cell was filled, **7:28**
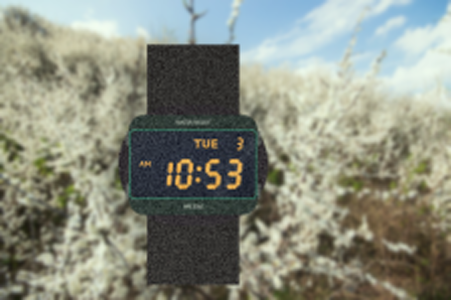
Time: **10:53**
